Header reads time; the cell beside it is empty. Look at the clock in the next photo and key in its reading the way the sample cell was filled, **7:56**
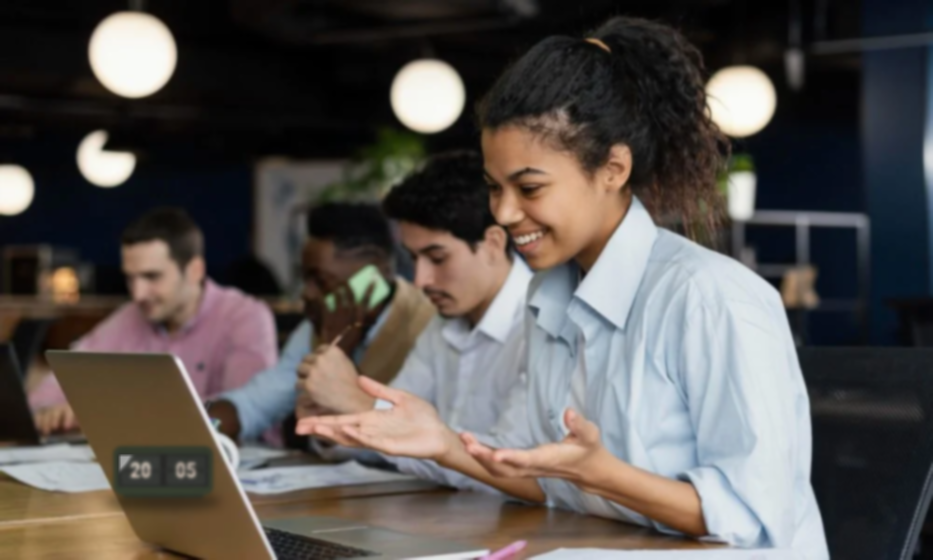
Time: **20:05**
